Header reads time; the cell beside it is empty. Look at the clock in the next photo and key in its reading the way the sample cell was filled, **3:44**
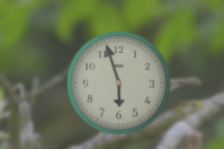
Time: **5:57**
